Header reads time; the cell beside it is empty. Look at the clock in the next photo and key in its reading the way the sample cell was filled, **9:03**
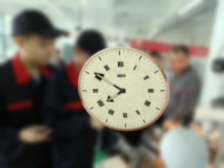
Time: **7:51**
